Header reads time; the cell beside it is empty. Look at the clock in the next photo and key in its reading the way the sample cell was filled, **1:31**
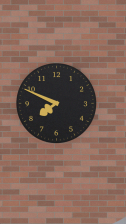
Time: **7:49**
